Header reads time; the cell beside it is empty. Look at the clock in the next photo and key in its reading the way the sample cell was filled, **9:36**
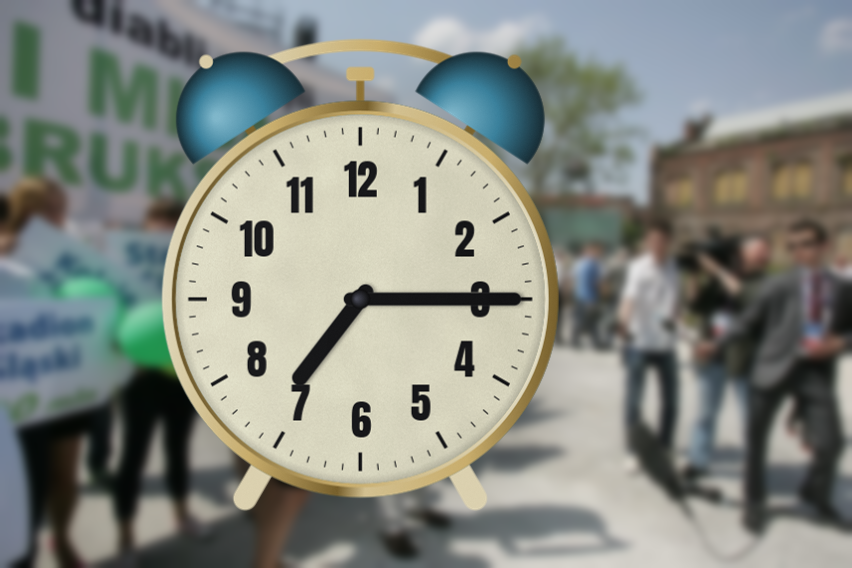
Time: **7:15**
